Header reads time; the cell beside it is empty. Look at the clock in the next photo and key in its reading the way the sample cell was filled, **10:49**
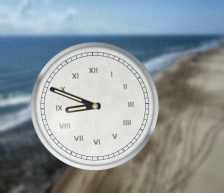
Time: **8:49**
